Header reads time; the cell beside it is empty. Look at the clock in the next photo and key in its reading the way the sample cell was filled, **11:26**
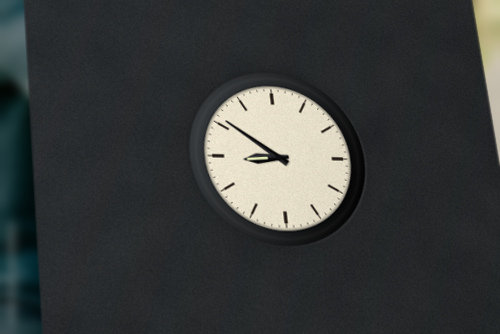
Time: **8:51**
